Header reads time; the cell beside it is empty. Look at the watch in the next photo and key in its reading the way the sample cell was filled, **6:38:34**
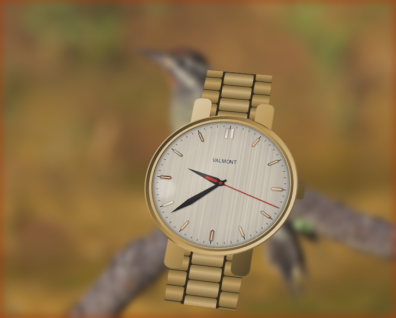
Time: **9:38:18**
